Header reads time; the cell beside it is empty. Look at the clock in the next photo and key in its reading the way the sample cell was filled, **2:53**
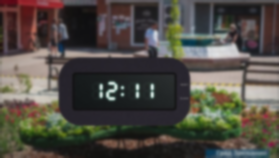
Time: **12:11**
